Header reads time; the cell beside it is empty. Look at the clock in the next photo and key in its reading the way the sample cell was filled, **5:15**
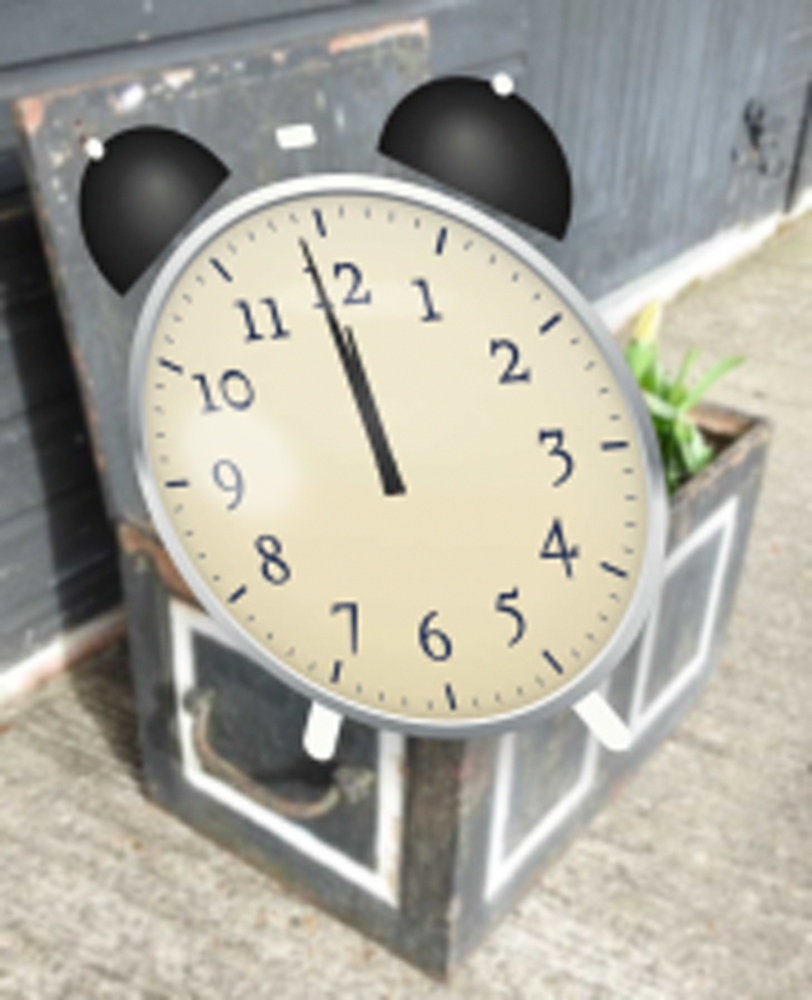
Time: **11:59**
